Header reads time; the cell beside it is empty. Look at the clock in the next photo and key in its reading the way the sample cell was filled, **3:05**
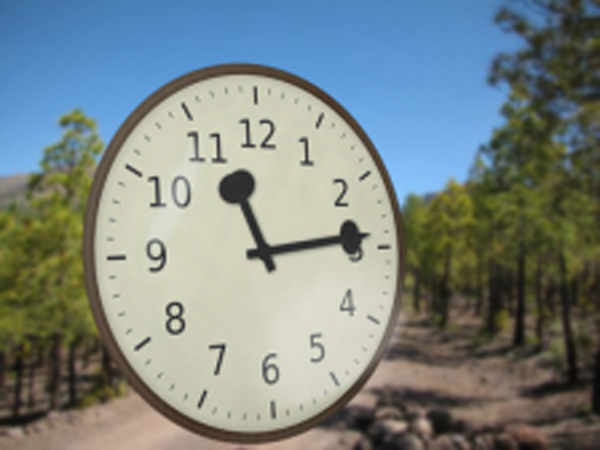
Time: **11:14**
